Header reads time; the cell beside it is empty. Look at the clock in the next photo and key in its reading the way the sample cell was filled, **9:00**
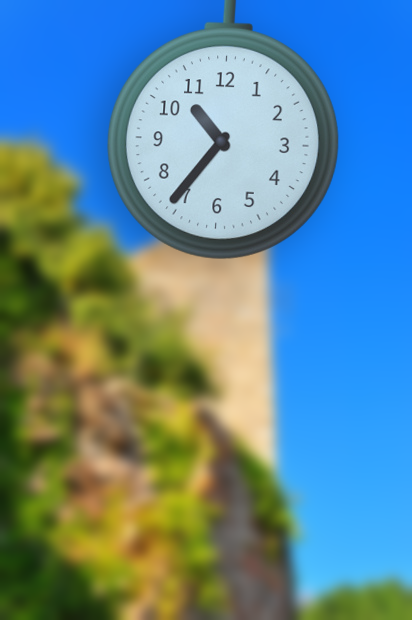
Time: **10:36**
